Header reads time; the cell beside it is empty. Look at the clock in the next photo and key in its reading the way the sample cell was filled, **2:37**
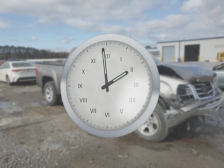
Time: **1:59**
